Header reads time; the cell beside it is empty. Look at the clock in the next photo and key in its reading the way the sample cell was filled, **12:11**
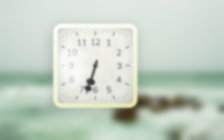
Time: **6:33**
